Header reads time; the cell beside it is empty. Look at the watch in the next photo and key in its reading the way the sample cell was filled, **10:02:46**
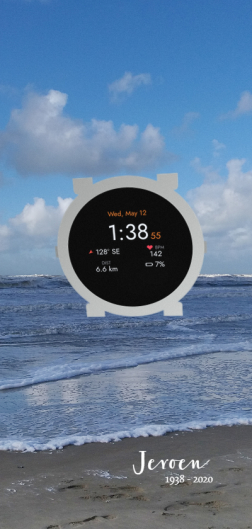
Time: **1:38:55**
